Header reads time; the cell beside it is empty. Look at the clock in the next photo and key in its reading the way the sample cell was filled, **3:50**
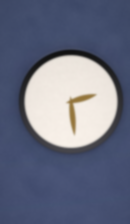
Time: **2:29**
